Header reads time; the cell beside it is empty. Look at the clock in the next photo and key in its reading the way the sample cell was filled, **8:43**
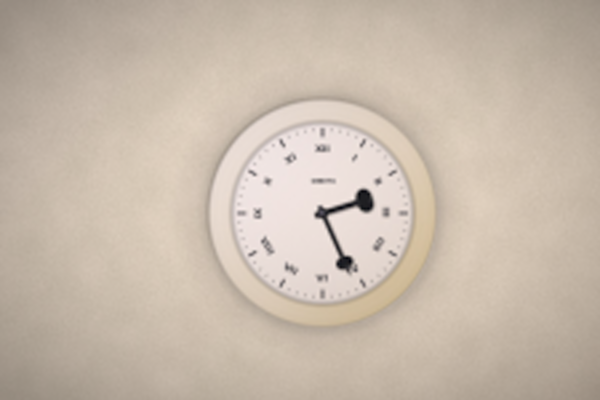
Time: **2:26**
